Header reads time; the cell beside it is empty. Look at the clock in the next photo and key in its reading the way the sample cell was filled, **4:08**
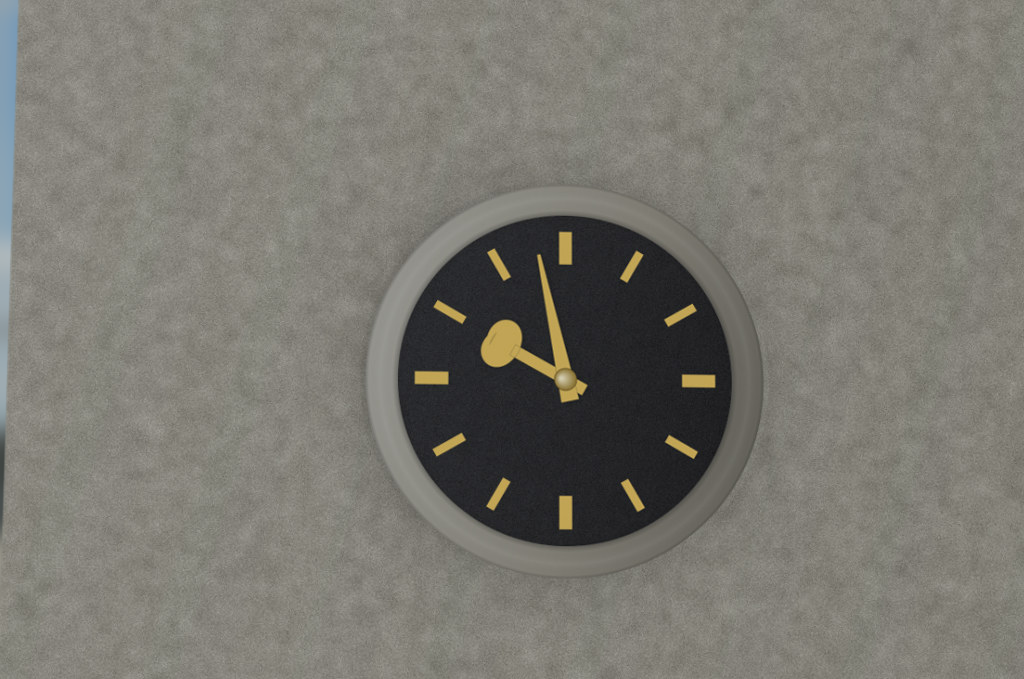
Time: **9:58**
